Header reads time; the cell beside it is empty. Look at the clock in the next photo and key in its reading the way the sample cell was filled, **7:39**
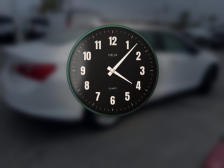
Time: **4:07**
